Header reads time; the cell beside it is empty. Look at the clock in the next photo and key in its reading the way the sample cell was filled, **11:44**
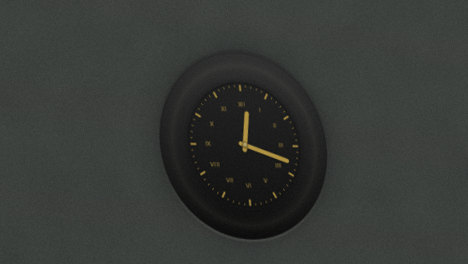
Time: **12:18**
